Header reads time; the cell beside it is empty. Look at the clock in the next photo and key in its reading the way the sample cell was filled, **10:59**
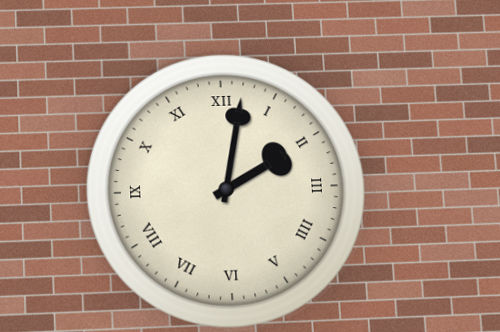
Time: **2:02**
